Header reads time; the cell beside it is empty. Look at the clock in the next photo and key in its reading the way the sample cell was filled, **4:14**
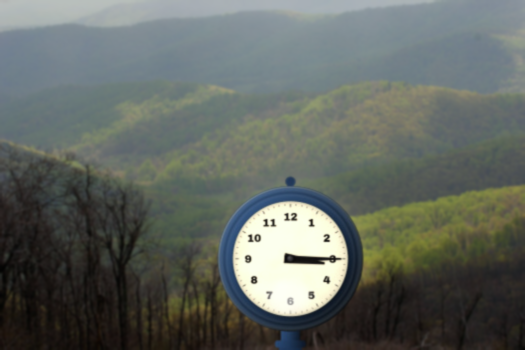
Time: **3:15**
